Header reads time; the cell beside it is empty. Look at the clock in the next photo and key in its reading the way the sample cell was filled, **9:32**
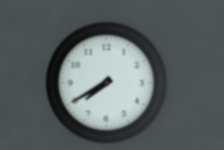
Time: **7:40**
